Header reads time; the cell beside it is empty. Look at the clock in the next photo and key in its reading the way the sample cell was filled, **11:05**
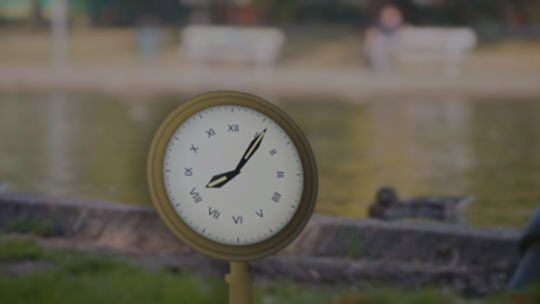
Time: **8:06**
